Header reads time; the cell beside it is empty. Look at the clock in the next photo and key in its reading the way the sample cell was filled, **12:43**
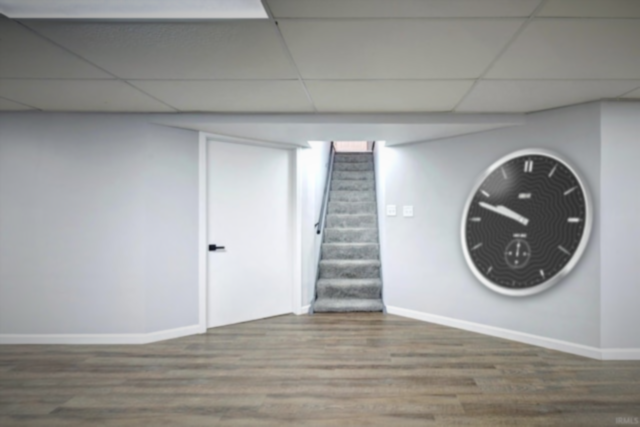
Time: **9:48**
